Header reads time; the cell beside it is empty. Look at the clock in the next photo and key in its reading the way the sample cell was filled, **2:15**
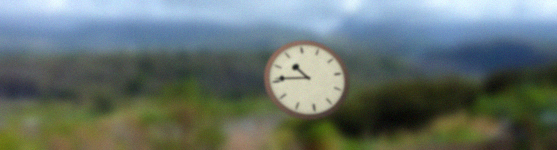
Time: **10:46**
